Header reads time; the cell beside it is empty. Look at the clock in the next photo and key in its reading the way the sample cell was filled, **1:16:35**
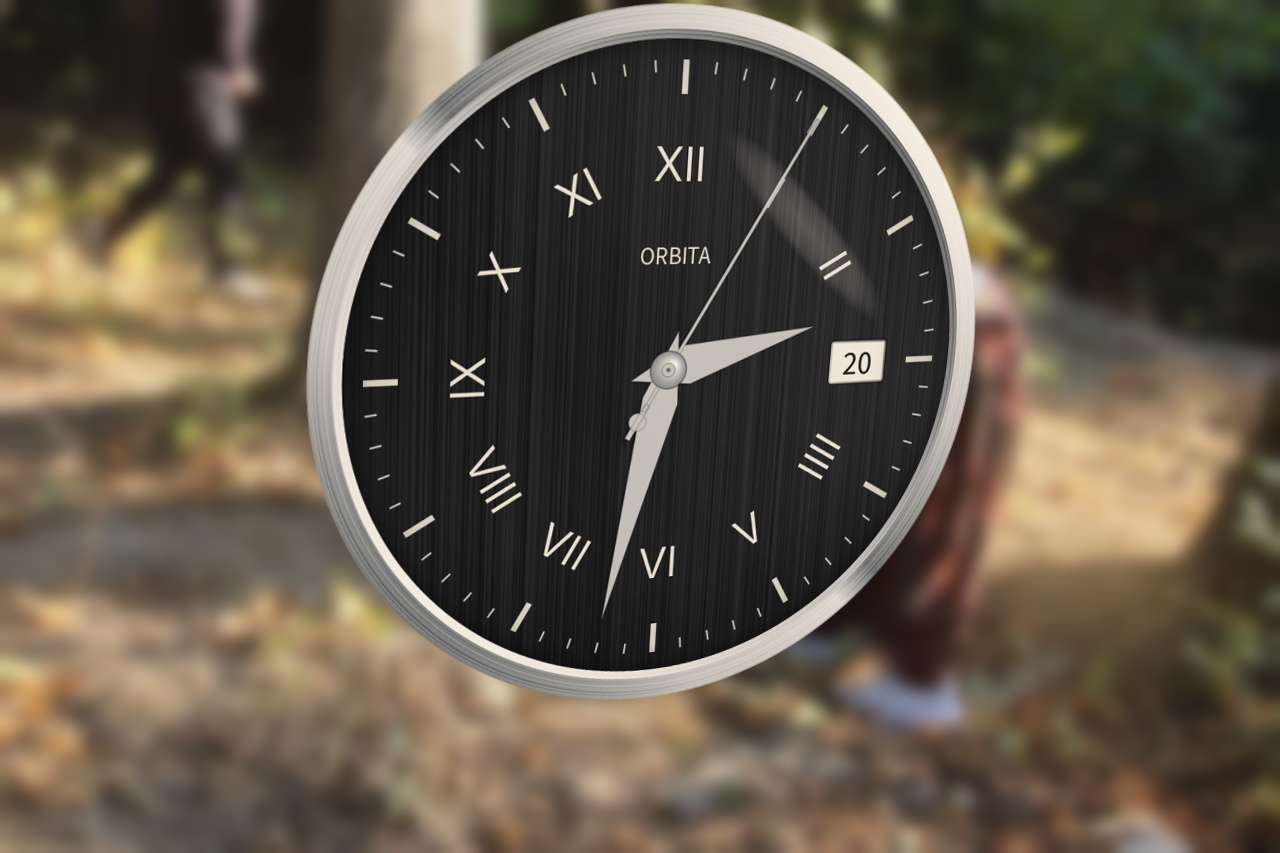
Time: **2:32:05**
